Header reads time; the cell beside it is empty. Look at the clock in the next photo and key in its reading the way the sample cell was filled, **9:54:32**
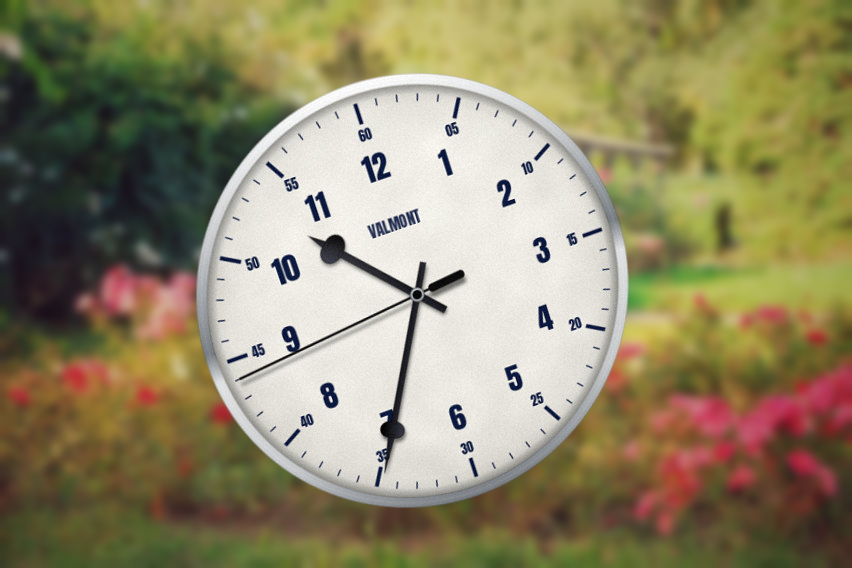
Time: **10:34:44**
